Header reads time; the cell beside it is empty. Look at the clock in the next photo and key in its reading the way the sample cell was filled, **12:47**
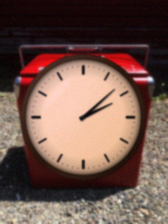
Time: **2:08**
